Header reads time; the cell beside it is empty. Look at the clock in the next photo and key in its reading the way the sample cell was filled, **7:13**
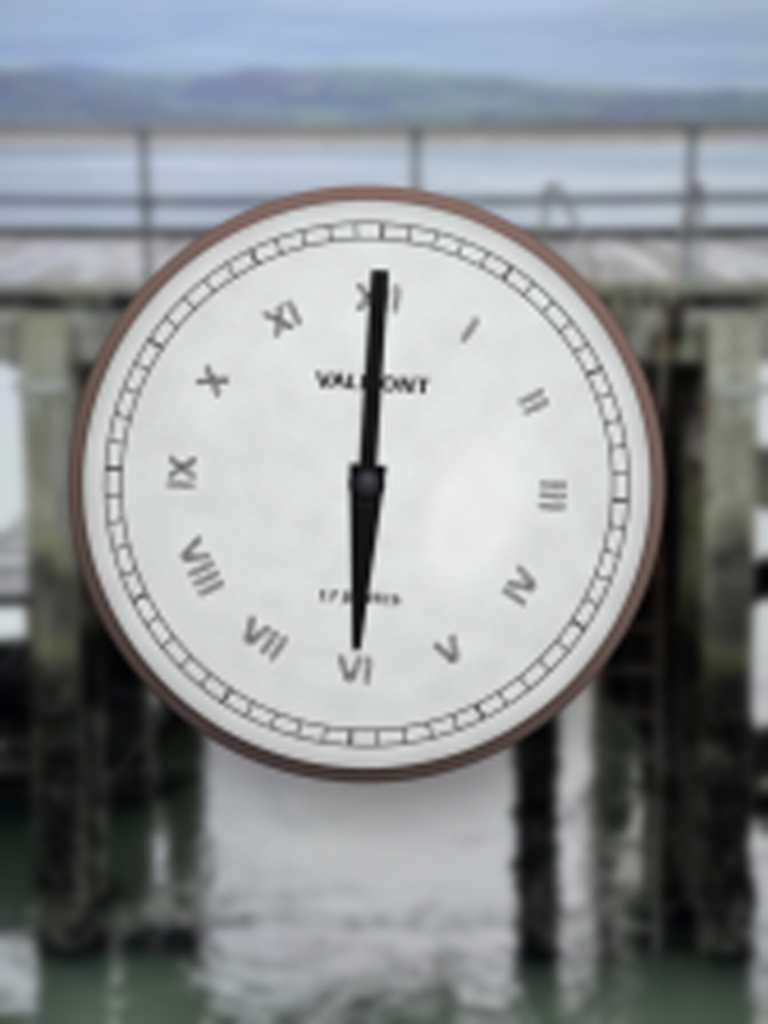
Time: **6:00**
